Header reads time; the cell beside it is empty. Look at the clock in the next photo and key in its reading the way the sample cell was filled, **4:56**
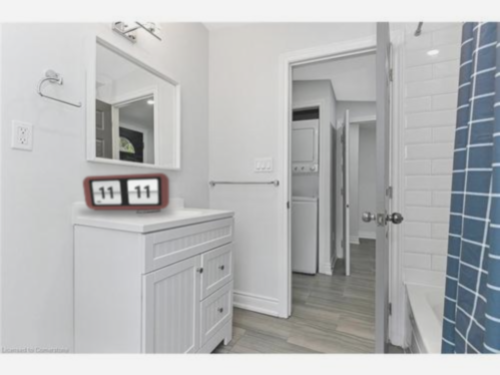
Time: **11:11**
